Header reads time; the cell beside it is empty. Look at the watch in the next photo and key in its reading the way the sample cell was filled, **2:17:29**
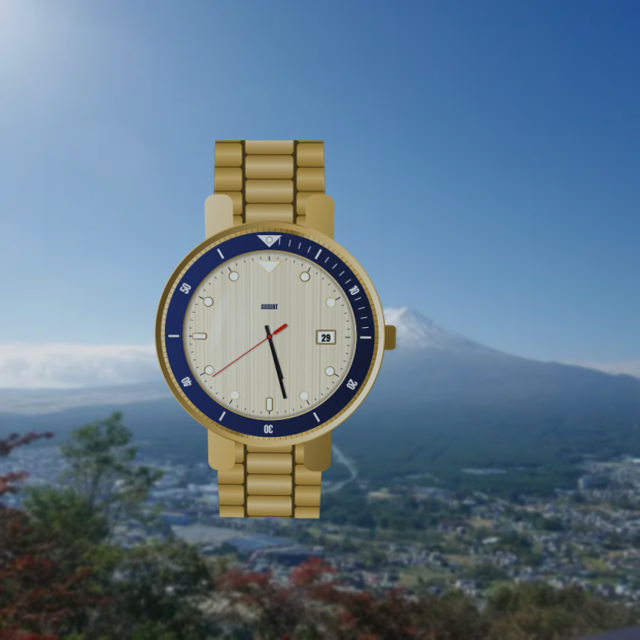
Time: **5:27:39**
